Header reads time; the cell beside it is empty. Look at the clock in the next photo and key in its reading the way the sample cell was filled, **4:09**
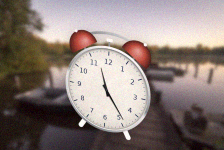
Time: **11:24**
